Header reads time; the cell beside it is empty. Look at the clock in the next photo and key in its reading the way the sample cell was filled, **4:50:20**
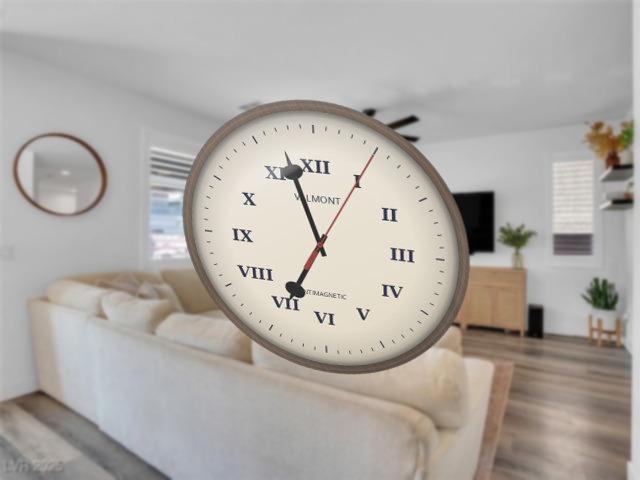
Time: **6:57:05**
